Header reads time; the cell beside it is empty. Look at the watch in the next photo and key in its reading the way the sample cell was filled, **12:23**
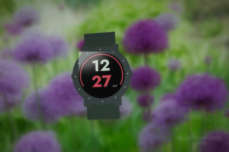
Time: **12:27**
